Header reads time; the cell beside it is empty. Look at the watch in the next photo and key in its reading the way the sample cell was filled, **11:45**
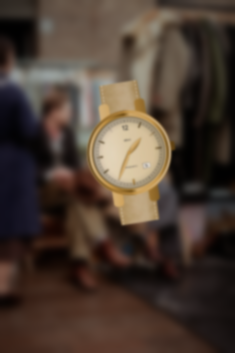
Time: **1:35**
